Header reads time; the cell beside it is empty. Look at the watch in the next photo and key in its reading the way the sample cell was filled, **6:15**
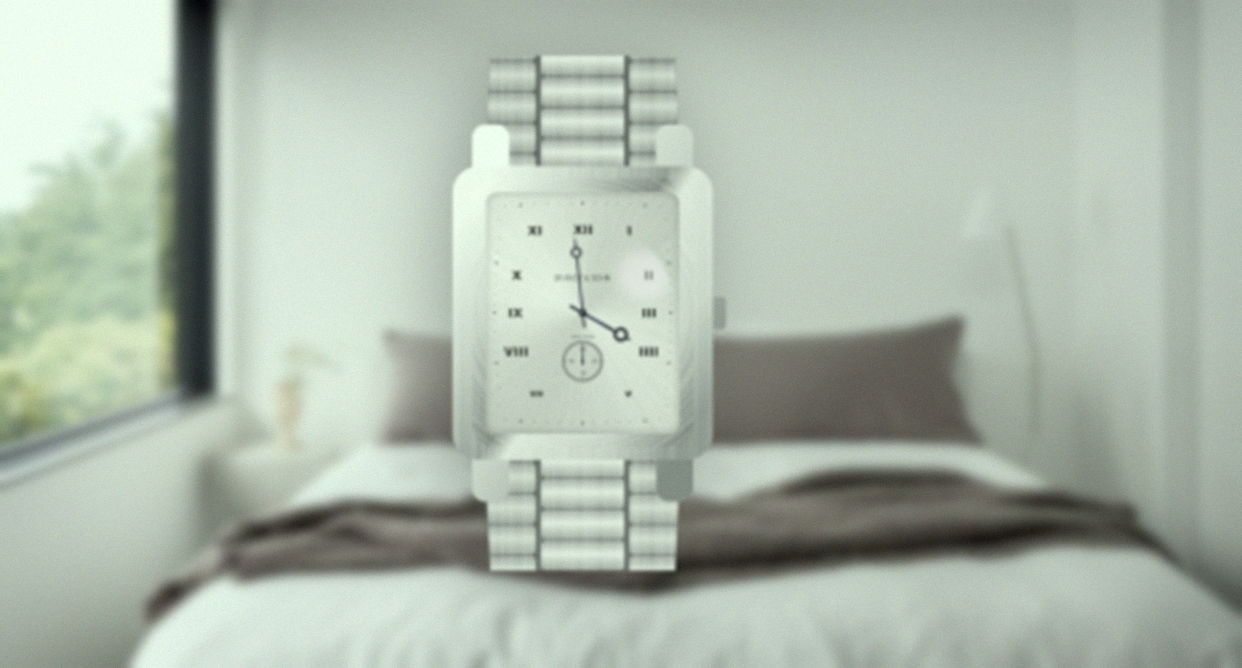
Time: **3:59**
